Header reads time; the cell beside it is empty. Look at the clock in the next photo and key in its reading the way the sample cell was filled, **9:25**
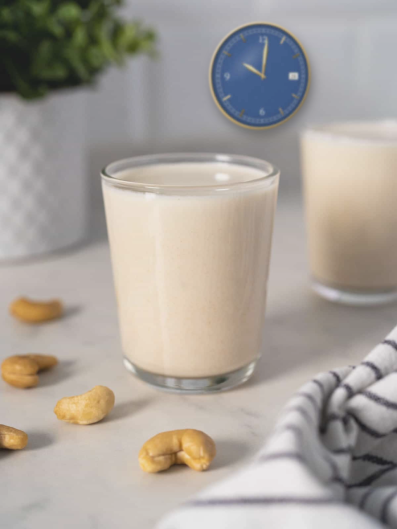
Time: **10:01**
